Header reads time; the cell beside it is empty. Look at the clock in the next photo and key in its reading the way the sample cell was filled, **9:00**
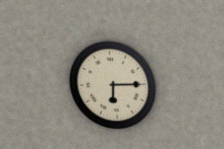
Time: **6:15**
